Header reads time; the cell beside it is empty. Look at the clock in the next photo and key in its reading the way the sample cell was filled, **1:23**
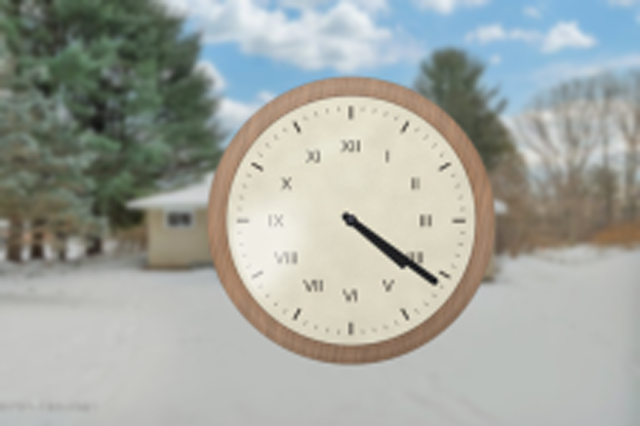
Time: **4:21**
